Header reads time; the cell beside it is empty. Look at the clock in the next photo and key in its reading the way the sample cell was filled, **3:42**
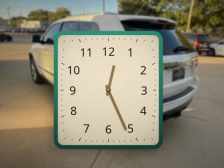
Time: **12:26**
